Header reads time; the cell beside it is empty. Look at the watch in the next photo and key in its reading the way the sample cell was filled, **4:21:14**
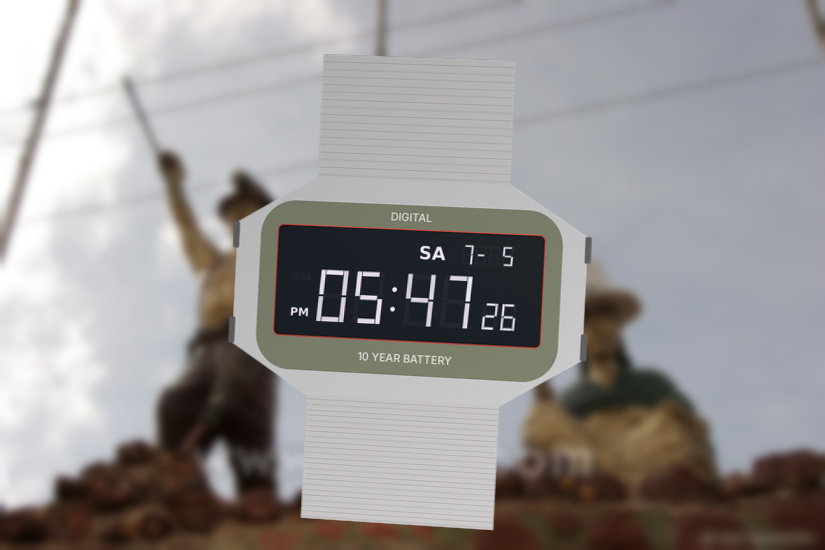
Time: **5:47:26**
